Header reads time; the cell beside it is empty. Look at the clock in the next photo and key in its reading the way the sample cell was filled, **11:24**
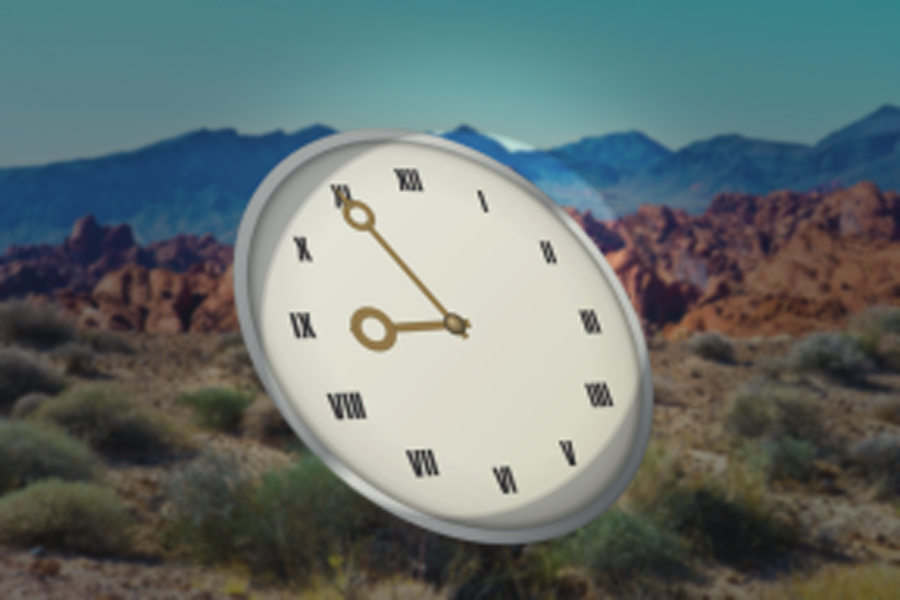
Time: **8:55**
